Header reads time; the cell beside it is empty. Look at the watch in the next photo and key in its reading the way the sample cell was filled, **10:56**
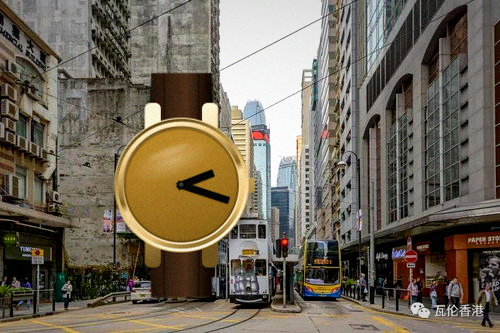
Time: **2:18**
